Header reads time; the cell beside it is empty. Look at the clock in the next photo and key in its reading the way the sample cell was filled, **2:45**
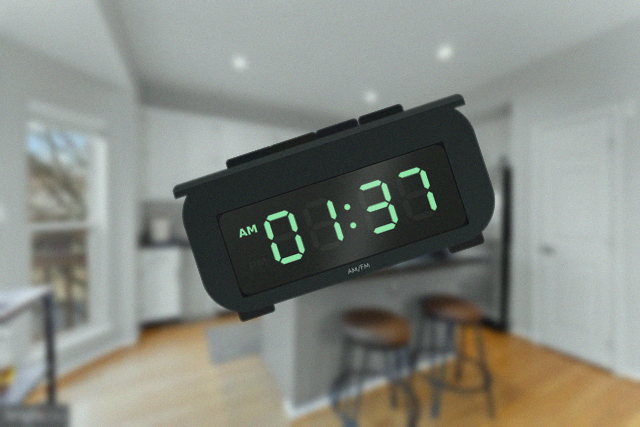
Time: **1:37**
